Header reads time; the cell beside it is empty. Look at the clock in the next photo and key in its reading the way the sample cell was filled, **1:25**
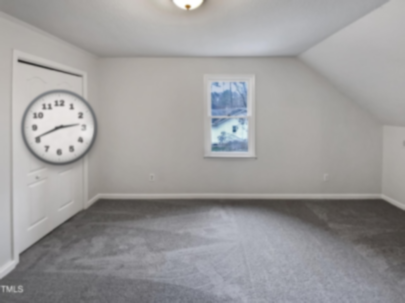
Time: **2:41**
